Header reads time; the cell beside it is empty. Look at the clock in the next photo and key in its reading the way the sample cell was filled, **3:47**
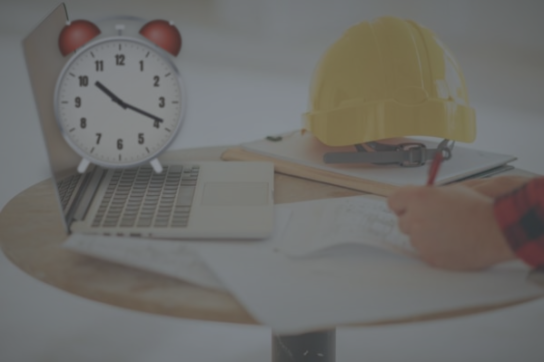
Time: **10:19**
